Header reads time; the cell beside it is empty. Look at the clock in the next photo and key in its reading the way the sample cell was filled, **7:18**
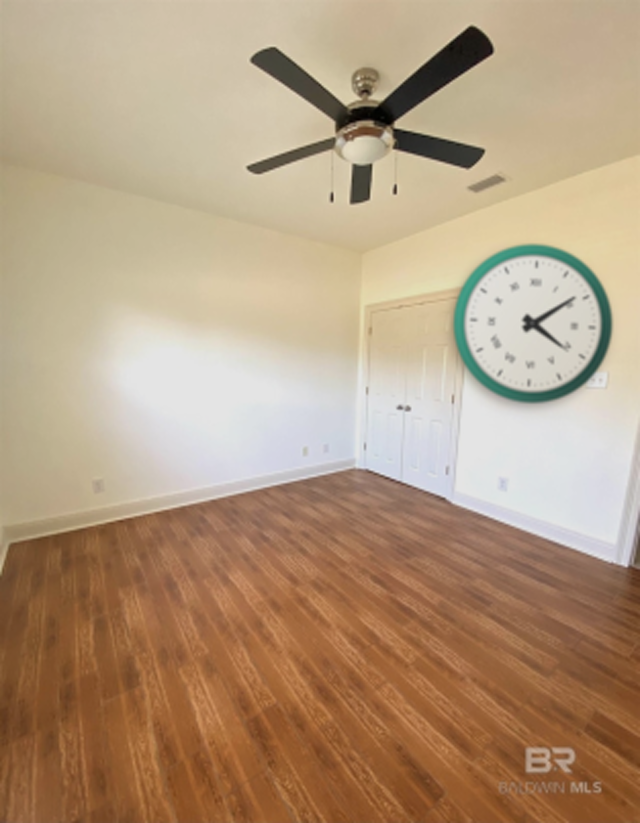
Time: **4:09**
